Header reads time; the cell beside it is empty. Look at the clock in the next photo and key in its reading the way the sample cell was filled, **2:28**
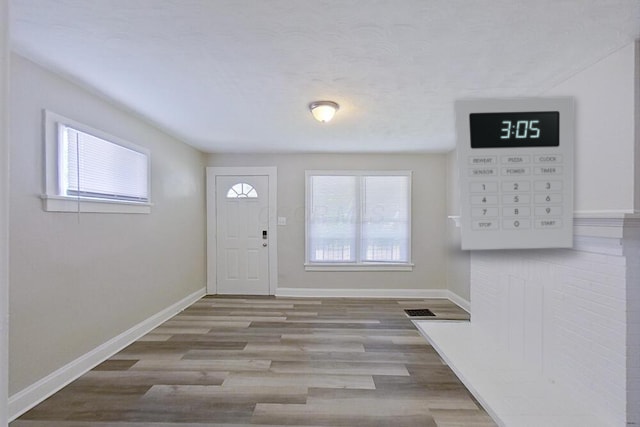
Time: **3:05**
